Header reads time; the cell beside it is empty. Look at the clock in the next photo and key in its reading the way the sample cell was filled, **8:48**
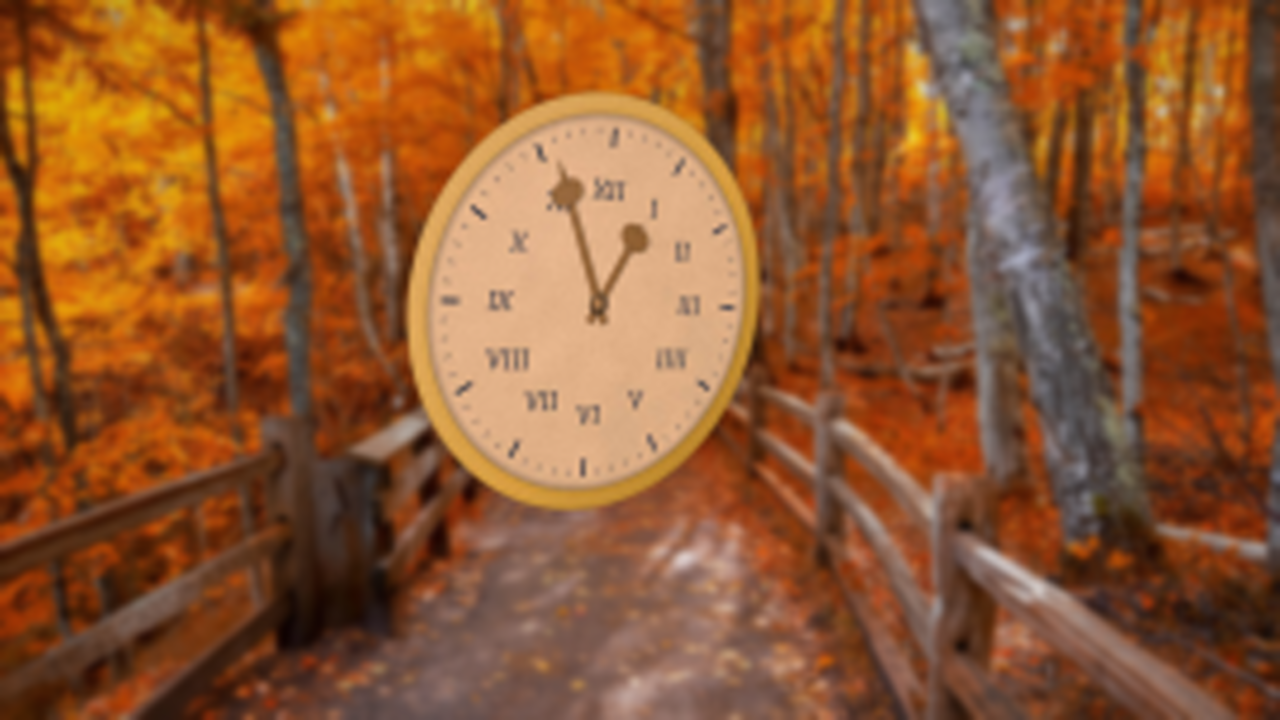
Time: **12:56**
